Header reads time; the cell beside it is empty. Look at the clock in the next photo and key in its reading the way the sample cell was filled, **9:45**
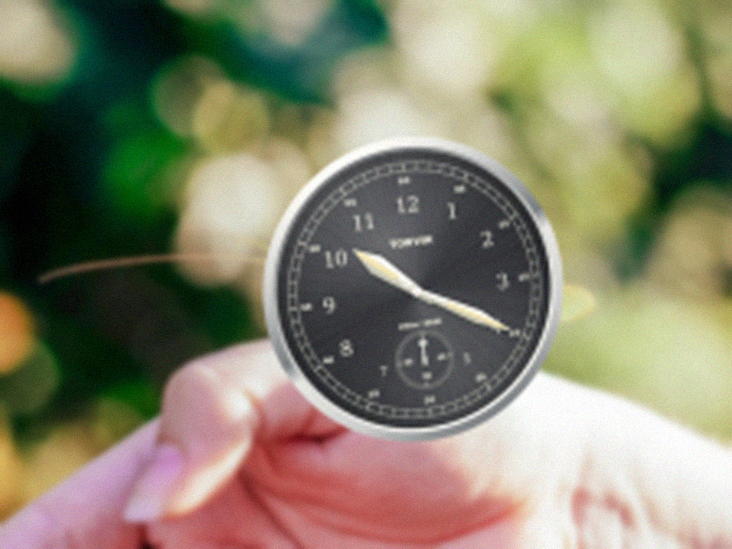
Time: **10:20**
